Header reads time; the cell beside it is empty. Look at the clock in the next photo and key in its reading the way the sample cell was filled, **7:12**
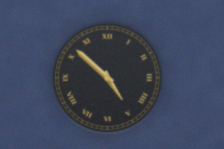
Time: **4:52**
